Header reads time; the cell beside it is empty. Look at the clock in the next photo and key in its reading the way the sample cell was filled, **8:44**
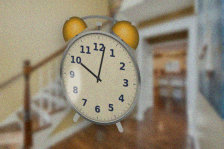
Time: **10:02**
